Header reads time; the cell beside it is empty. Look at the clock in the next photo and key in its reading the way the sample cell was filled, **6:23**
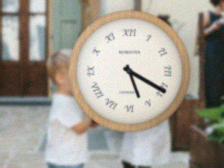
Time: **5:20**
